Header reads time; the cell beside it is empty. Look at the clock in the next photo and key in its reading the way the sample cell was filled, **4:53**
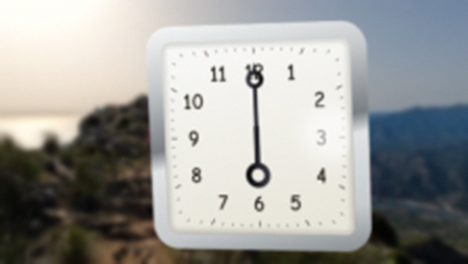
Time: **6:00**
